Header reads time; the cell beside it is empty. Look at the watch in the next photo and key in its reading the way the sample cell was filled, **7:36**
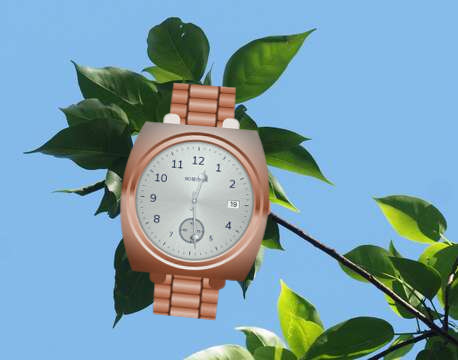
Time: **12:29**
